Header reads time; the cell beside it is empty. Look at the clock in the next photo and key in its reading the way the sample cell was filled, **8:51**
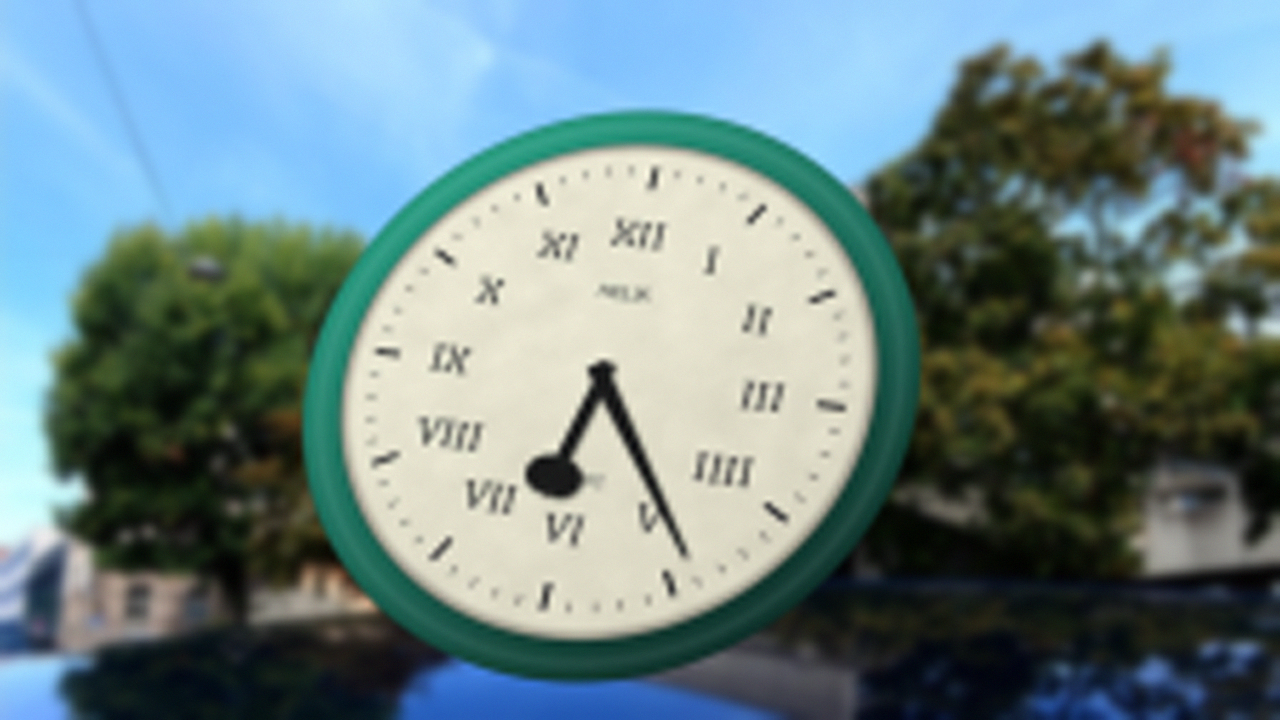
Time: **6:24**
